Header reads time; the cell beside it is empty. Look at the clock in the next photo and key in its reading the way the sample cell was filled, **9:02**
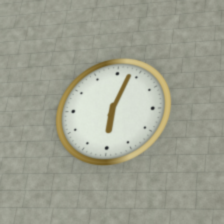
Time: **6:03**
